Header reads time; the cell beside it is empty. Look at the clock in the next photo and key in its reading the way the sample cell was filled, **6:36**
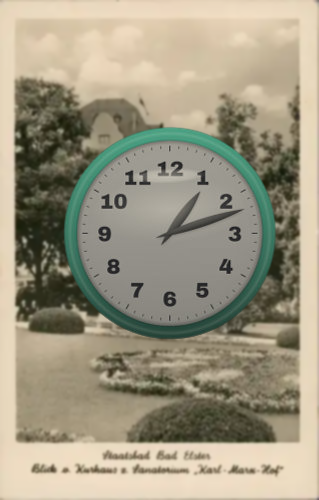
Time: **1:12**
